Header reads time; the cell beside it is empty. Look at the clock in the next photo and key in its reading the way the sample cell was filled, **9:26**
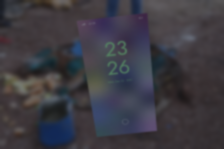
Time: **23:26**
